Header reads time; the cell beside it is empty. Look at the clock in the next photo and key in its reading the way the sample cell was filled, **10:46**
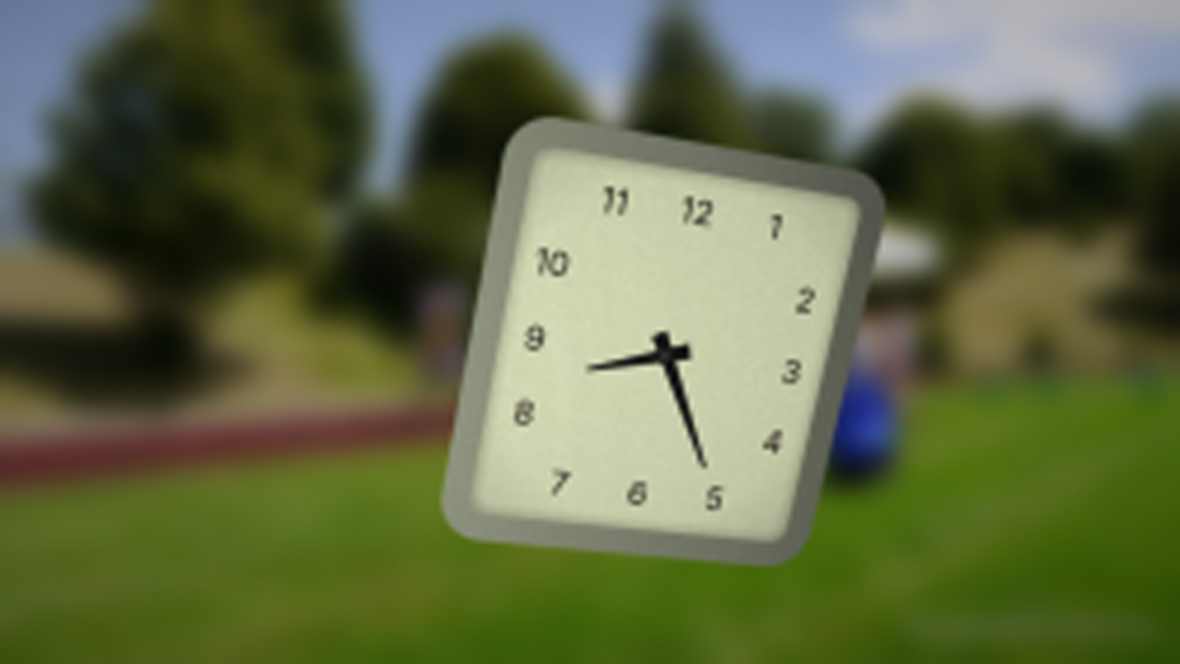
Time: **8:25**
